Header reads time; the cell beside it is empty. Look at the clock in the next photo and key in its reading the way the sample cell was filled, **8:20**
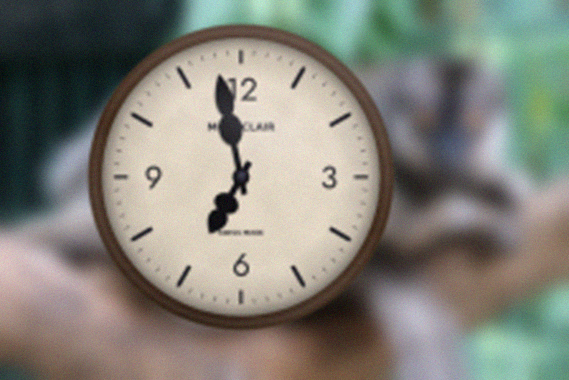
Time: **6:58**
